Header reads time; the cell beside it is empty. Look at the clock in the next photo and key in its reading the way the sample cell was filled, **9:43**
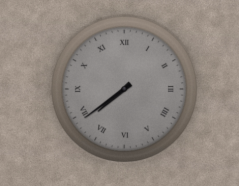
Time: **7:39**
